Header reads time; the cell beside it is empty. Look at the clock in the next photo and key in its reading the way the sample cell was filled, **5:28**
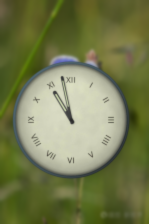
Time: **10:58**
